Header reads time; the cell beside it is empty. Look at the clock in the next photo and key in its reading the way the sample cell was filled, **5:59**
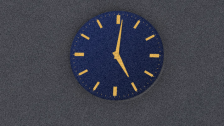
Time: **5:01**
